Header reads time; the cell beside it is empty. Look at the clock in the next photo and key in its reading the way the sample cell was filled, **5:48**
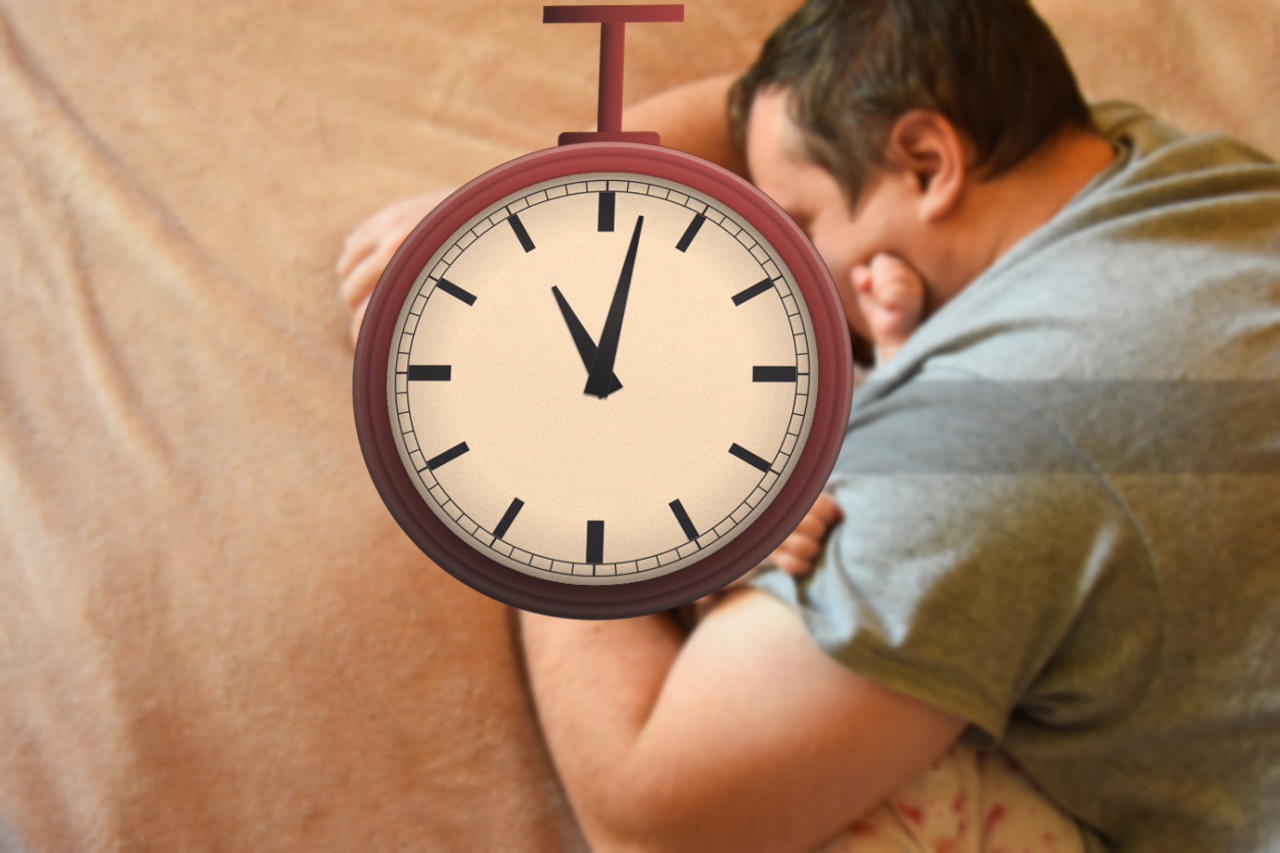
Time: **11:02**
